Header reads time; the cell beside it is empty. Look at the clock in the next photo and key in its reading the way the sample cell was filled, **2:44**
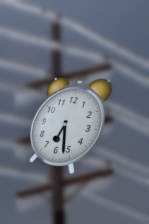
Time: **6:27**
